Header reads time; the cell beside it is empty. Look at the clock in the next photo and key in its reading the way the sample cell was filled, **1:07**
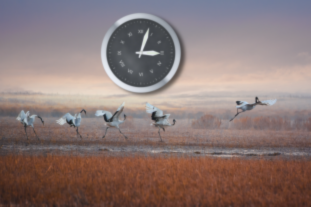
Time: **3:03**
